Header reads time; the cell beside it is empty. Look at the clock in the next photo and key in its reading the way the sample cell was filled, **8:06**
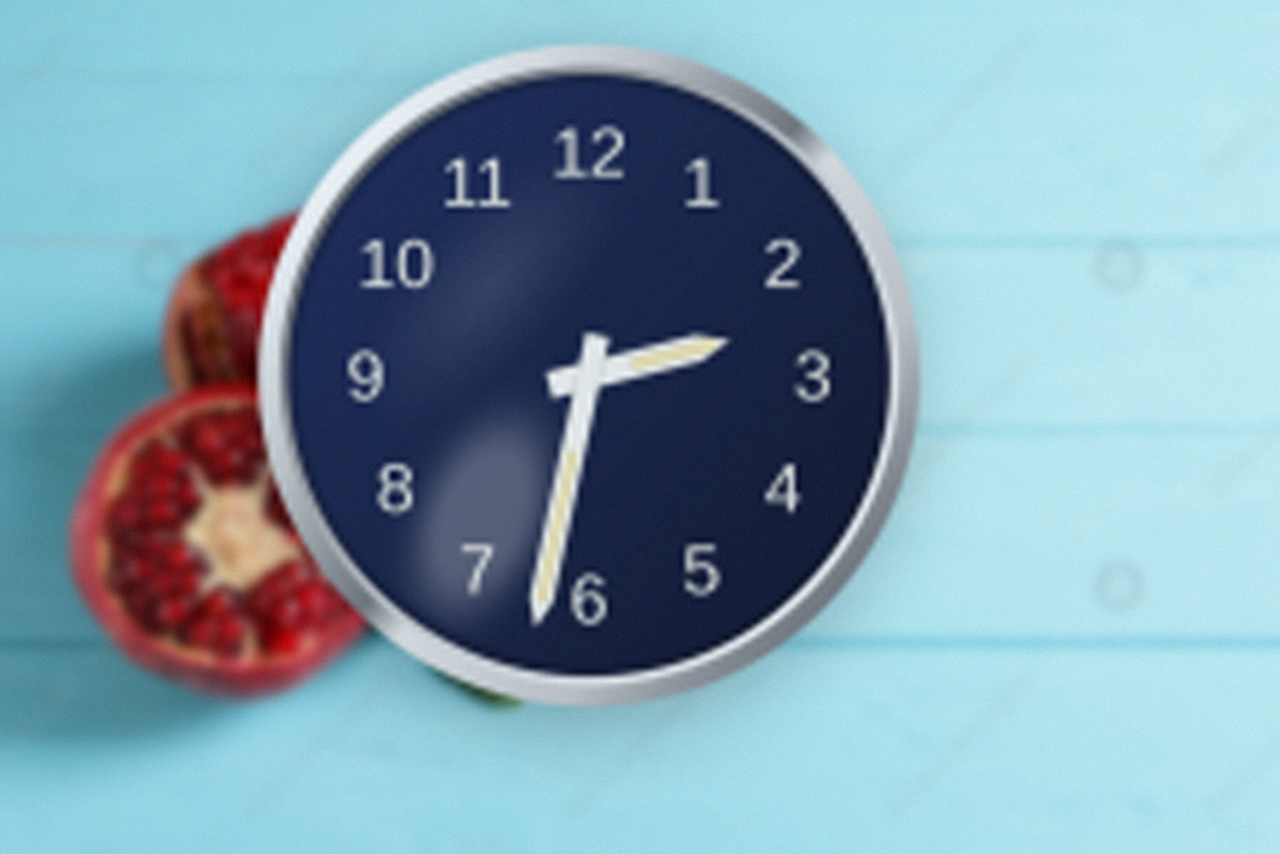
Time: **2:32**
